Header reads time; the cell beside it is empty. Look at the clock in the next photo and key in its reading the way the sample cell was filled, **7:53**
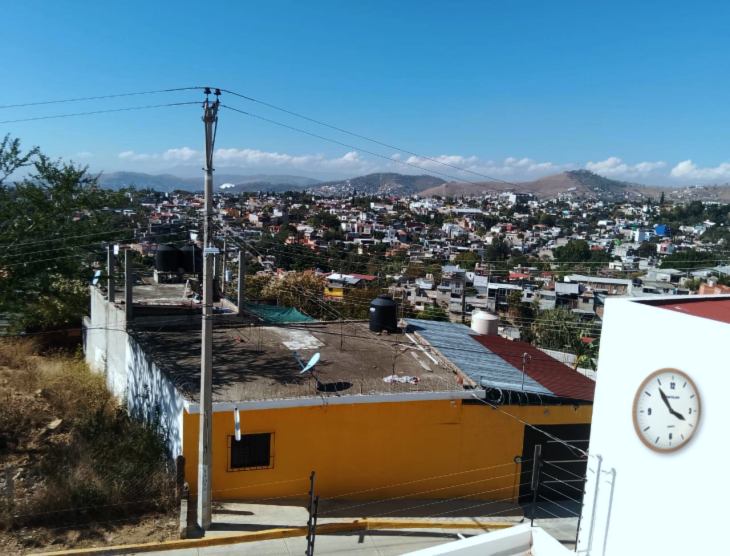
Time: **3:54**
